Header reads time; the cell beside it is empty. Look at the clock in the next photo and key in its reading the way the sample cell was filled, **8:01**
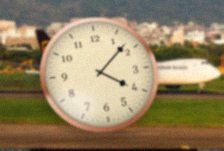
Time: **4:08**
